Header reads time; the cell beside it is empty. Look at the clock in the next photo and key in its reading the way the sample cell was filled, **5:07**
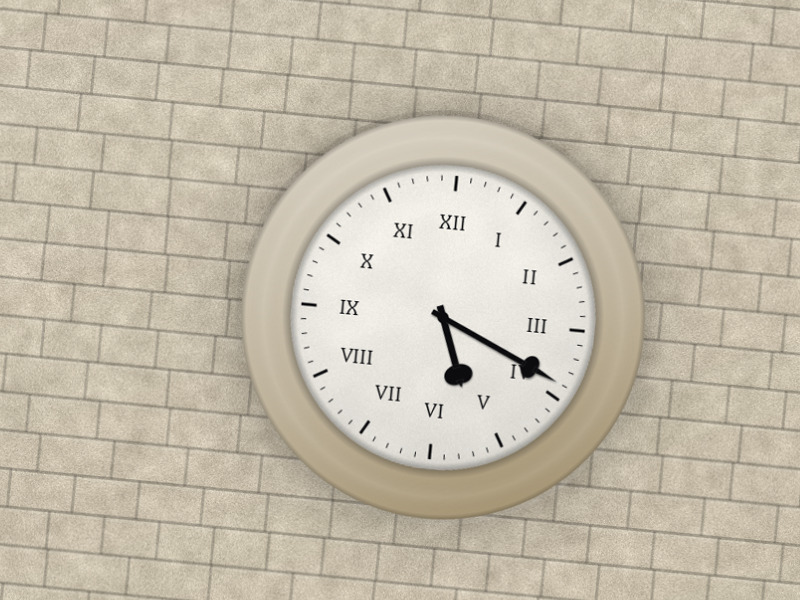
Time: **5:19**
